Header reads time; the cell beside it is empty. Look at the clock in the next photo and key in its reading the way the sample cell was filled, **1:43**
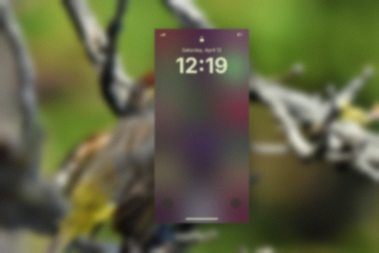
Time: **12:19**
